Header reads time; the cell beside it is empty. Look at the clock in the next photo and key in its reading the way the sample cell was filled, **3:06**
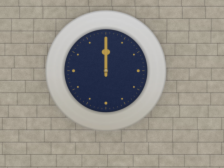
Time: **12:00**
